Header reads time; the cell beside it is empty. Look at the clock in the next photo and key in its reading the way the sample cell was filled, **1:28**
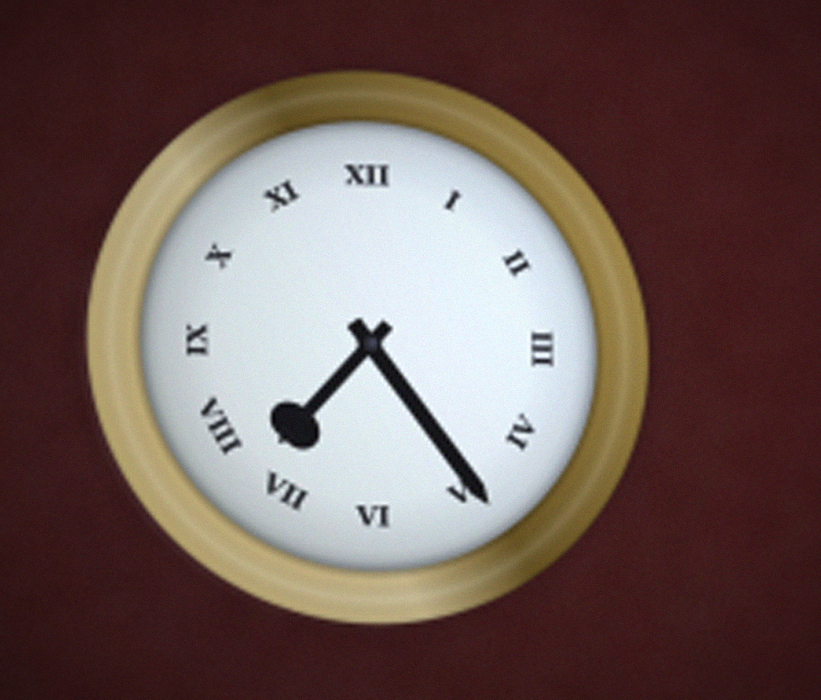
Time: **7:24**
